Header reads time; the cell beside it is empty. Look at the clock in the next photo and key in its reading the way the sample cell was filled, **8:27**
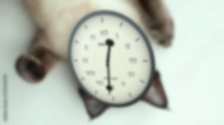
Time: **12:31**
